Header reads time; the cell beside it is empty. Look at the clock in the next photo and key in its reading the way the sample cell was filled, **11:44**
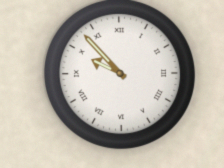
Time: **9:53**
